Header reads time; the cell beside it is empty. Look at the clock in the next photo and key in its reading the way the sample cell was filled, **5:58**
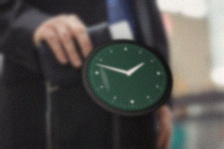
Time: **1:48**
